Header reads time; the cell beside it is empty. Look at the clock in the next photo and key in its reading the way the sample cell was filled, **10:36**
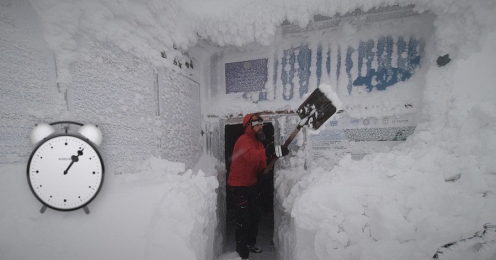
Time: **1:06**
